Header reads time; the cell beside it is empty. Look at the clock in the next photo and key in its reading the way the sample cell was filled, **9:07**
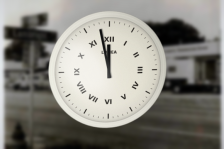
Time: **11:58**
